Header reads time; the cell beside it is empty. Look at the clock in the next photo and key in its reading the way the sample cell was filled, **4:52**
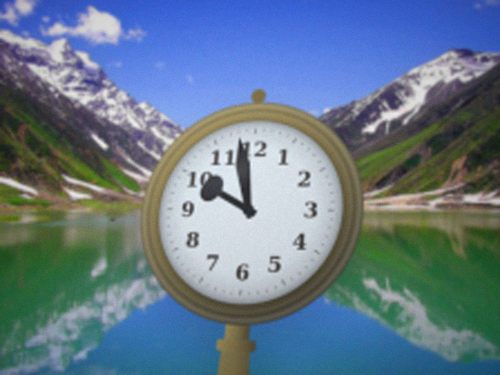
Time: **9:58**
